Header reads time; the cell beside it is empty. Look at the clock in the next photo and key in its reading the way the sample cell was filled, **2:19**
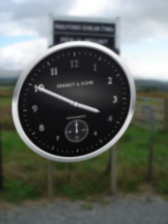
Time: **3:50**
